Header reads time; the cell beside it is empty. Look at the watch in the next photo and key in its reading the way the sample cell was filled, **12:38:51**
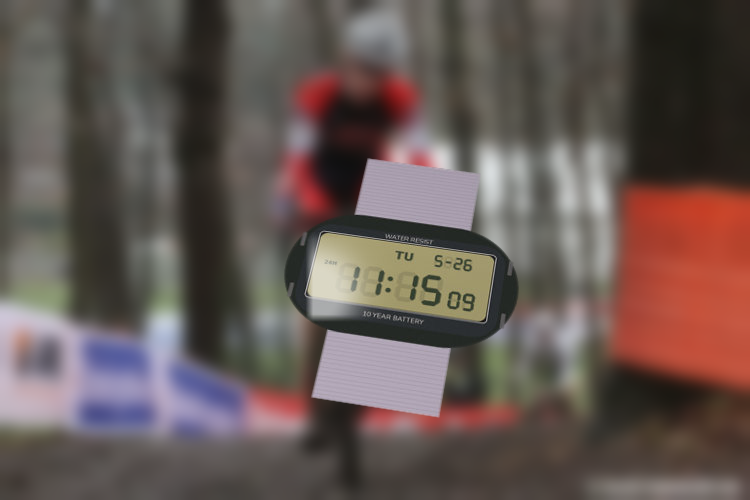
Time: **11:15:09**
